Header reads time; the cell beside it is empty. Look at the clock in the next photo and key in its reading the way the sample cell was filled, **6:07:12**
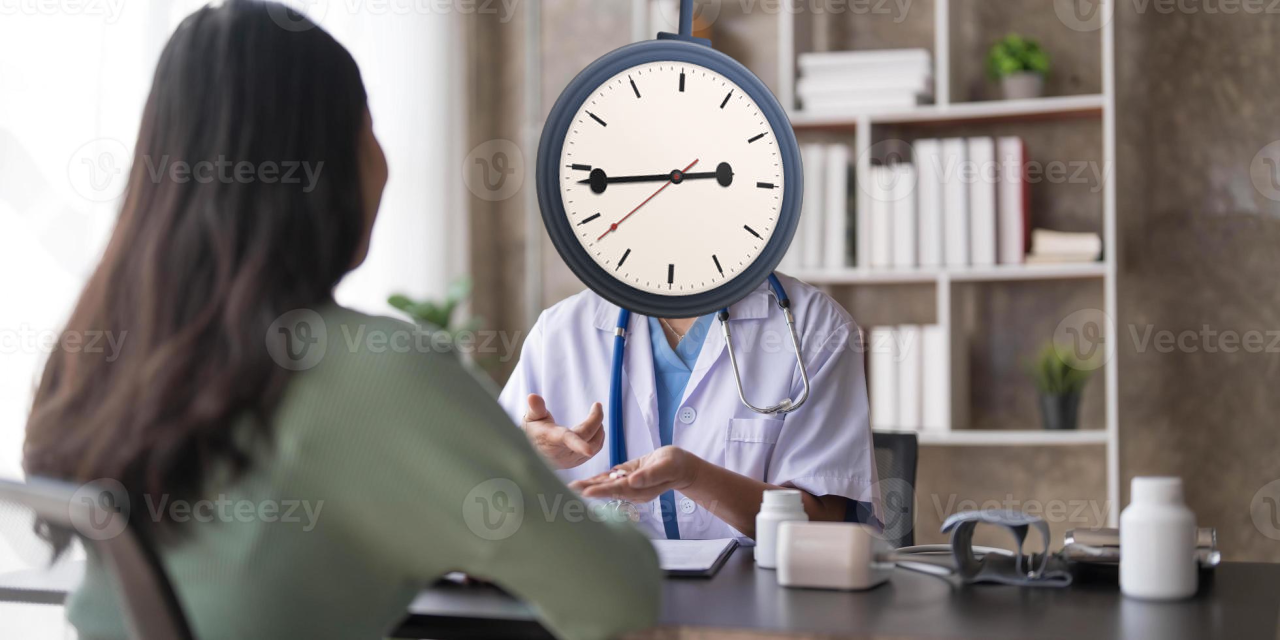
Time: **2:43:38**
